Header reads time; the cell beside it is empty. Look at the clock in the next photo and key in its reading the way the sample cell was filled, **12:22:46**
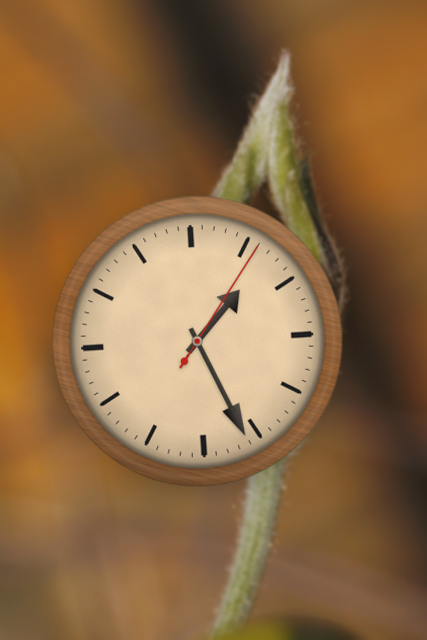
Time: **1:26:06**
